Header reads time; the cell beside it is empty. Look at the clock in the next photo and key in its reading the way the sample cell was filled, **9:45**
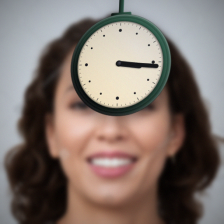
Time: **3:16**
